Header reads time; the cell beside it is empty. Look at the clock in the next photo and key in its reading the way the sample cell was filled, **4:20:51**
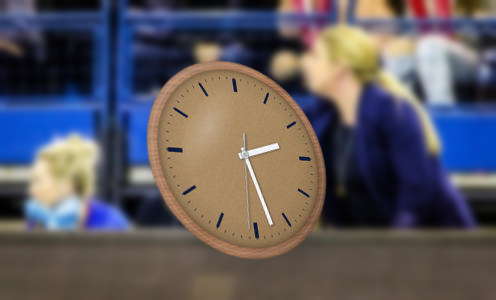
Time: **2:27:31**
